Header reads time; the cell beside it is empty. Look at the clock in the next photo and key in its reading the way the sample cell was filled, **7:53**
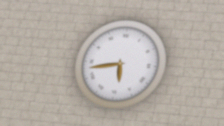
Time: **5:43**
